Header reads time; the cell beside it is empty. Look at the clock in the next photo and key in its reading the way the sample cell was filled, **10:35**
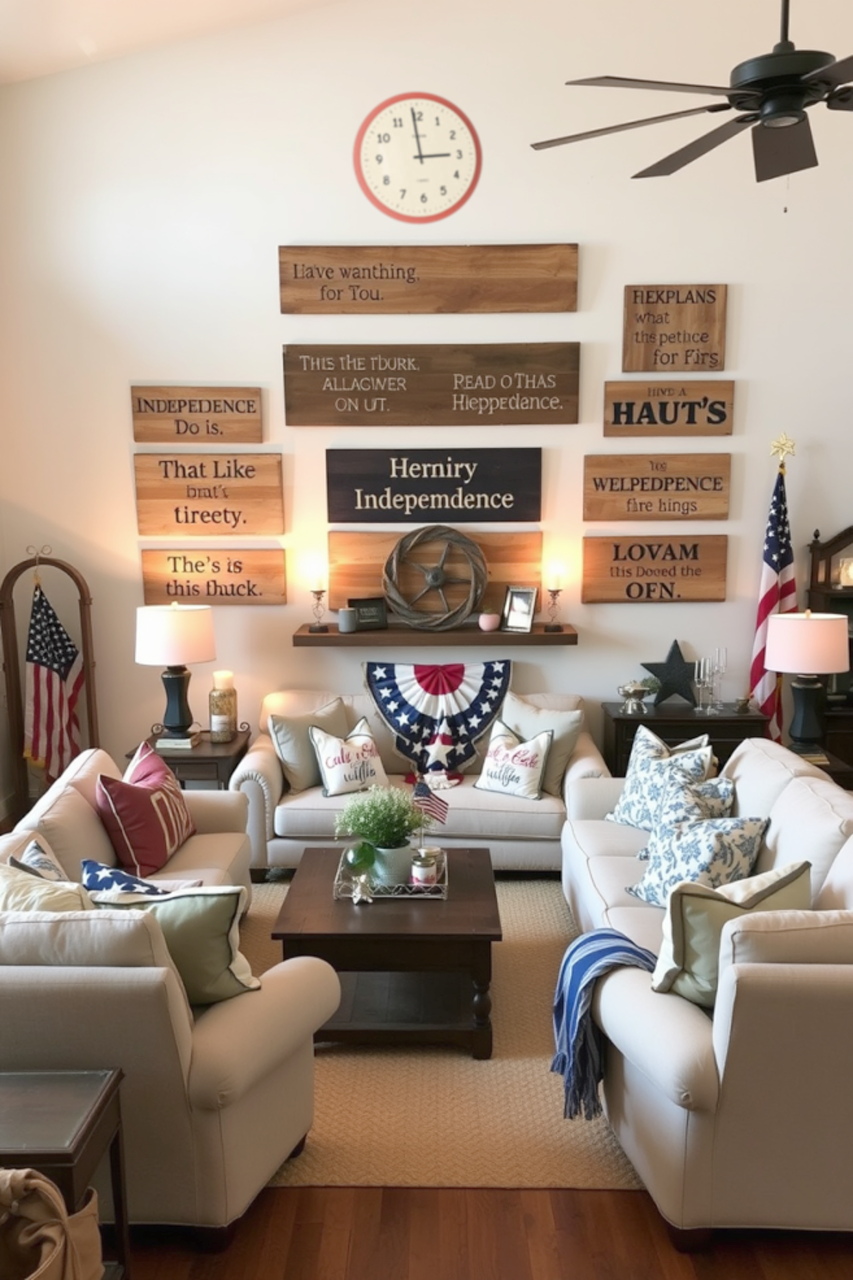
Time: **2:59**
